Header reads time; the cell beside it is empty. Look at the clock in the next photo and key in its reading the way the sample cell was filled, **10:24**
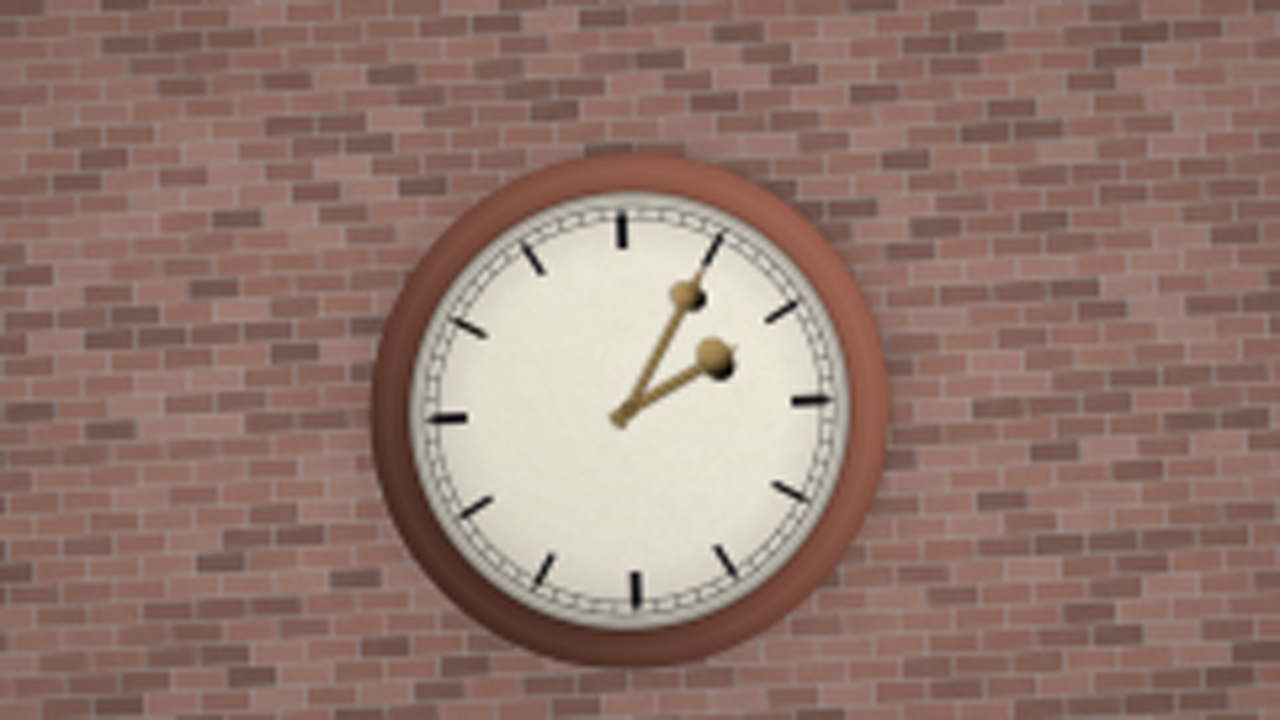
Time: **2:05**
